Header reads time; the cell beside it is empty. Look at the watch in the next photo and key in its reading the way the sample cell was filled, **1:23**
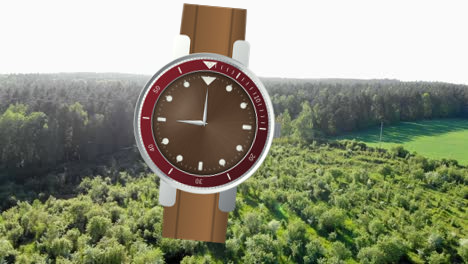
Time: **9:00**
